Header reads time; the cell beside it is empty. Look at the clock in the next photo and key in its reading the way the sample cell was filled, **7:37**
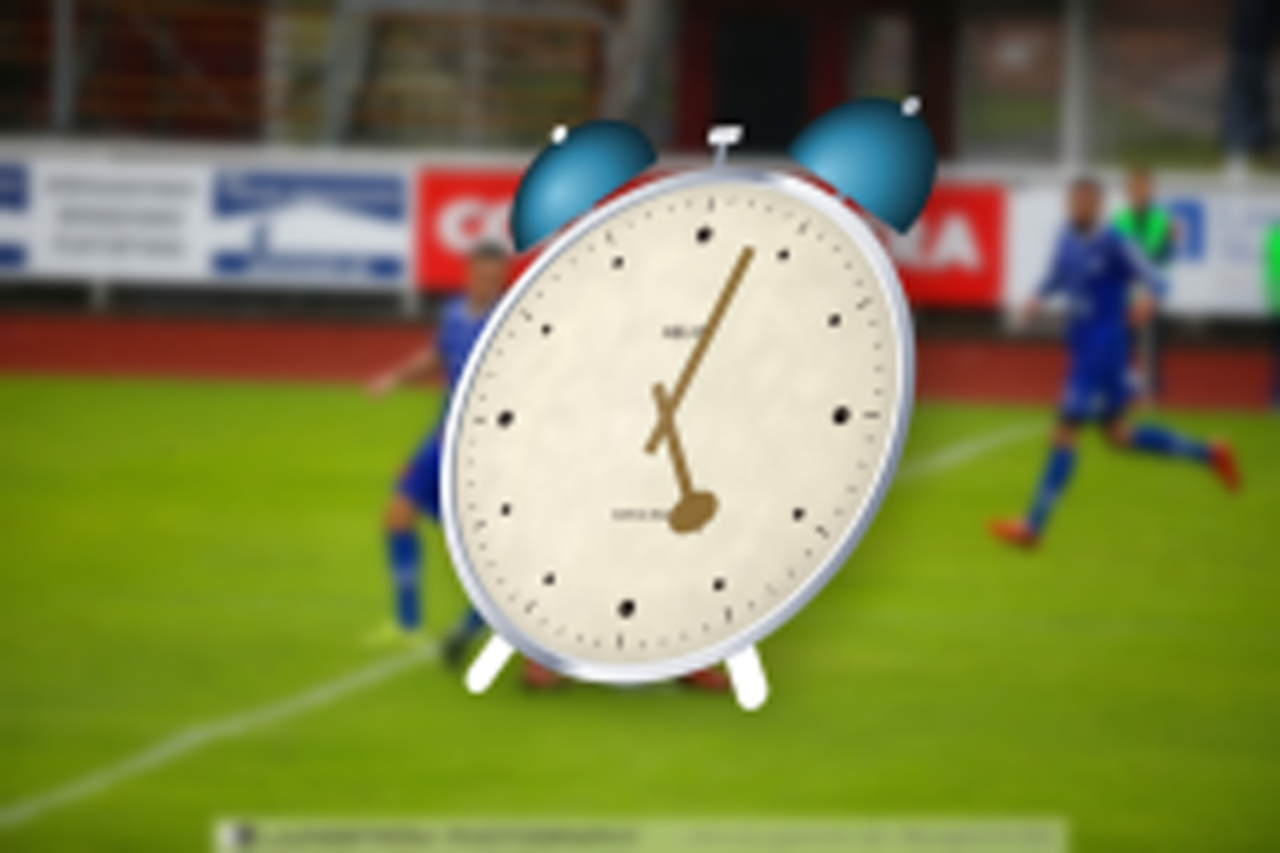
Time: **5:03**
